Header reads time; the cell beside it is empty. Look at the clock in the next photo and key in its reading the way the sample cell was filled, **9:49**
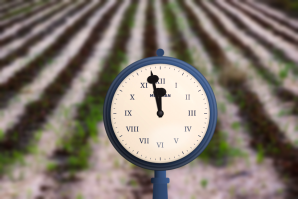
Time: **11:58**
